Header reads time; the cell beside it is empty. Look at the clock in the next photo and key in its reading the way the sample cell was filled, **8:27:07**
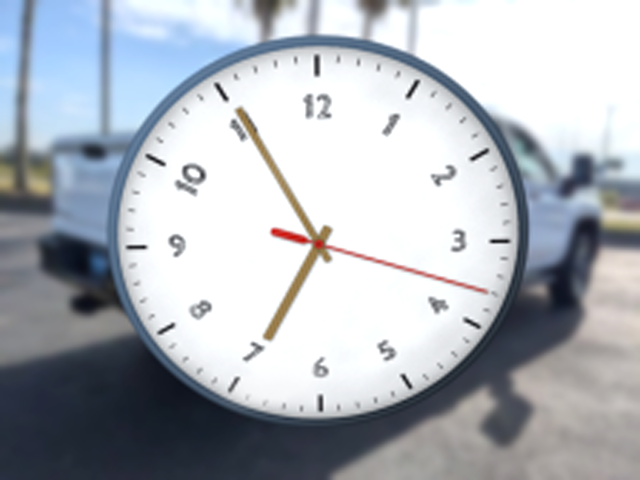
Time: **6:55:18**
